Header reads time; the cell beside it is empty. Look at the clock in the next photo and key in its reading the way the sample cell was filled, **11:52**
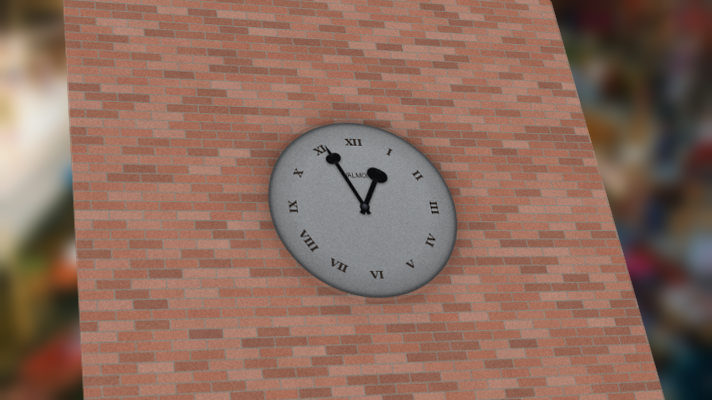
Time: **12:56**
